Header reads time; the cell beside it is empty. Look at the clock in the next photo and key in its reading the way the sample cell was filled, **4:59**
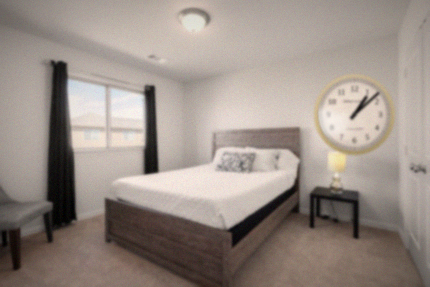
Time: **1:08**
